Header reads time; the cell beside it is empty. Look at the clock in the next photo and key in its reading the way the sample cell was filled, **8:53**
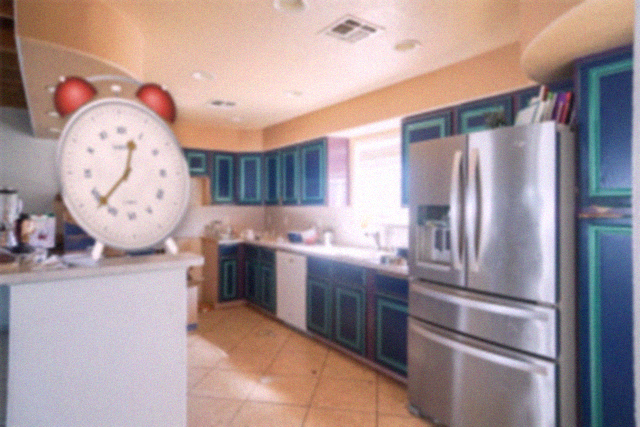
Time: **12:38**
